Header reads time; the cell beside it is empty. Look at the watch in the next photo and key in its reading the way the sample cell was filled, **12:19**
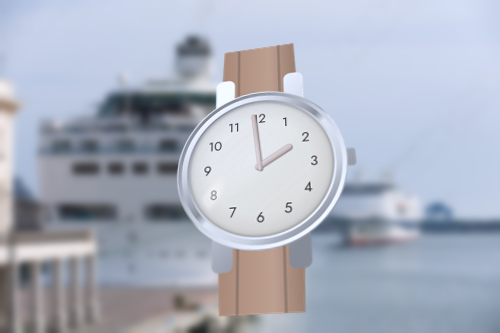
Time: **1:59**
